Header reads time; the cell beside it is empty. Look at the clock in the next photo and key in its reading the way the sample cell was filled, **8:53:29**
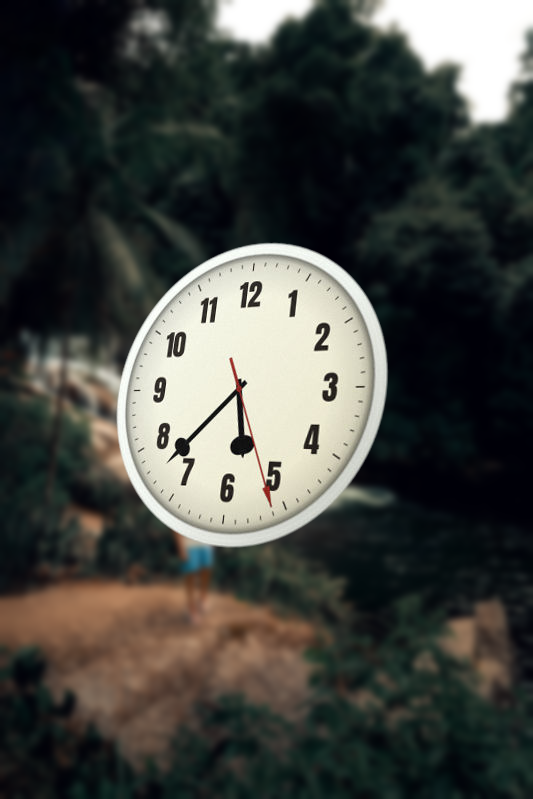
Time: **5:37:26**
